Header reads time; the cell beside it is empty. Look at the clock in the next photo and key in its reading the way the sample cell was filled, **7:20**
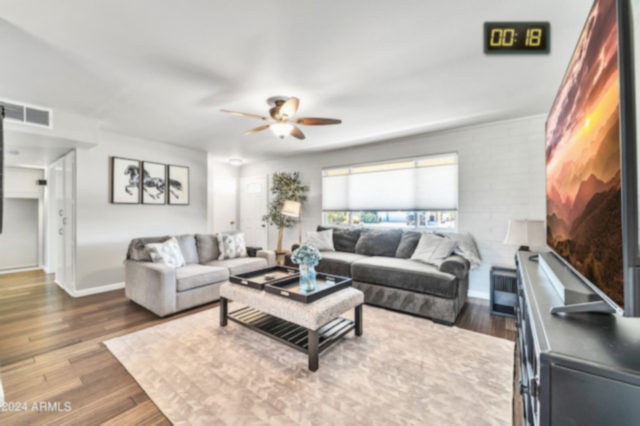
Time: **0:18**
